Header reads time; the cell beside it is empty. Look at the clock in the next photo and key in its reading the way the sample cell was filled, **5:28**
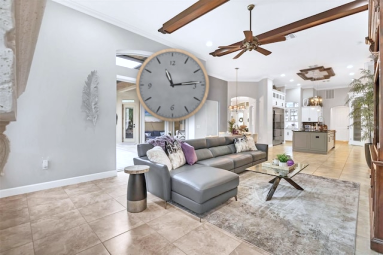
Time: **11:14**
